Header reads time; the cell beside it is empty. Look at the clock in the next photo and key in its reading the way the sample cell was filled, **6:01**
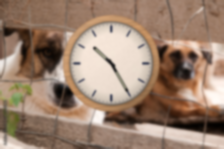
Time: **10:25**
